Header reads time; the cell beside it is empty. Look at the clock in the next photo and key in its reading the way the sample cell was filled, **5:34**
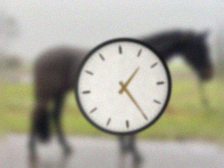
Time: **1:25**
